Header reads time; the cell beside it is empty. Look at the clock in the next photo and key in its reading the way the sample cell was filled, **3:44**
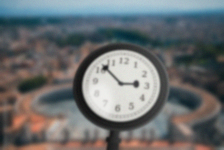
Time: **2:52**
